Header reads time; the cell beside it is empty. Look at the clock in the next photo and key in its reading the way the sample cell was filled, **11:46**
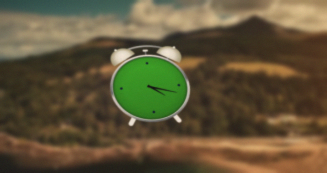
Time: **4:18**
